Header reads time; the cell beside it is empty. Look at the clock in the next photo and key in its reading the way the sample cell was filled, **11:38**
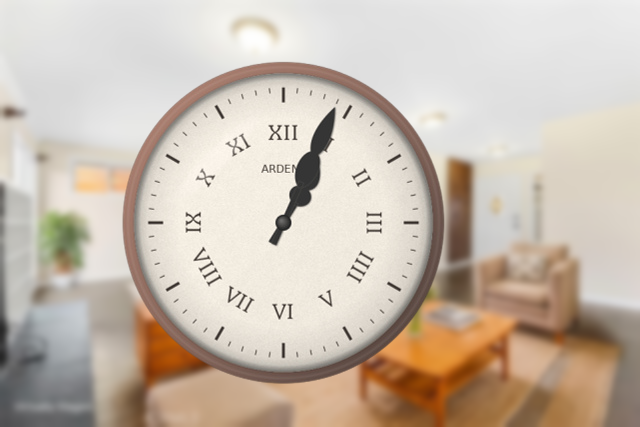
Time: **1:04**
